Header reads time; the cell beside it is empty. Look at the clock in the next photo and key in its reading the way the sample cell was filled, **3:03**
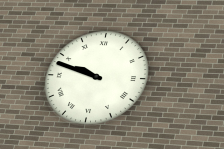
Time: **9:48**
